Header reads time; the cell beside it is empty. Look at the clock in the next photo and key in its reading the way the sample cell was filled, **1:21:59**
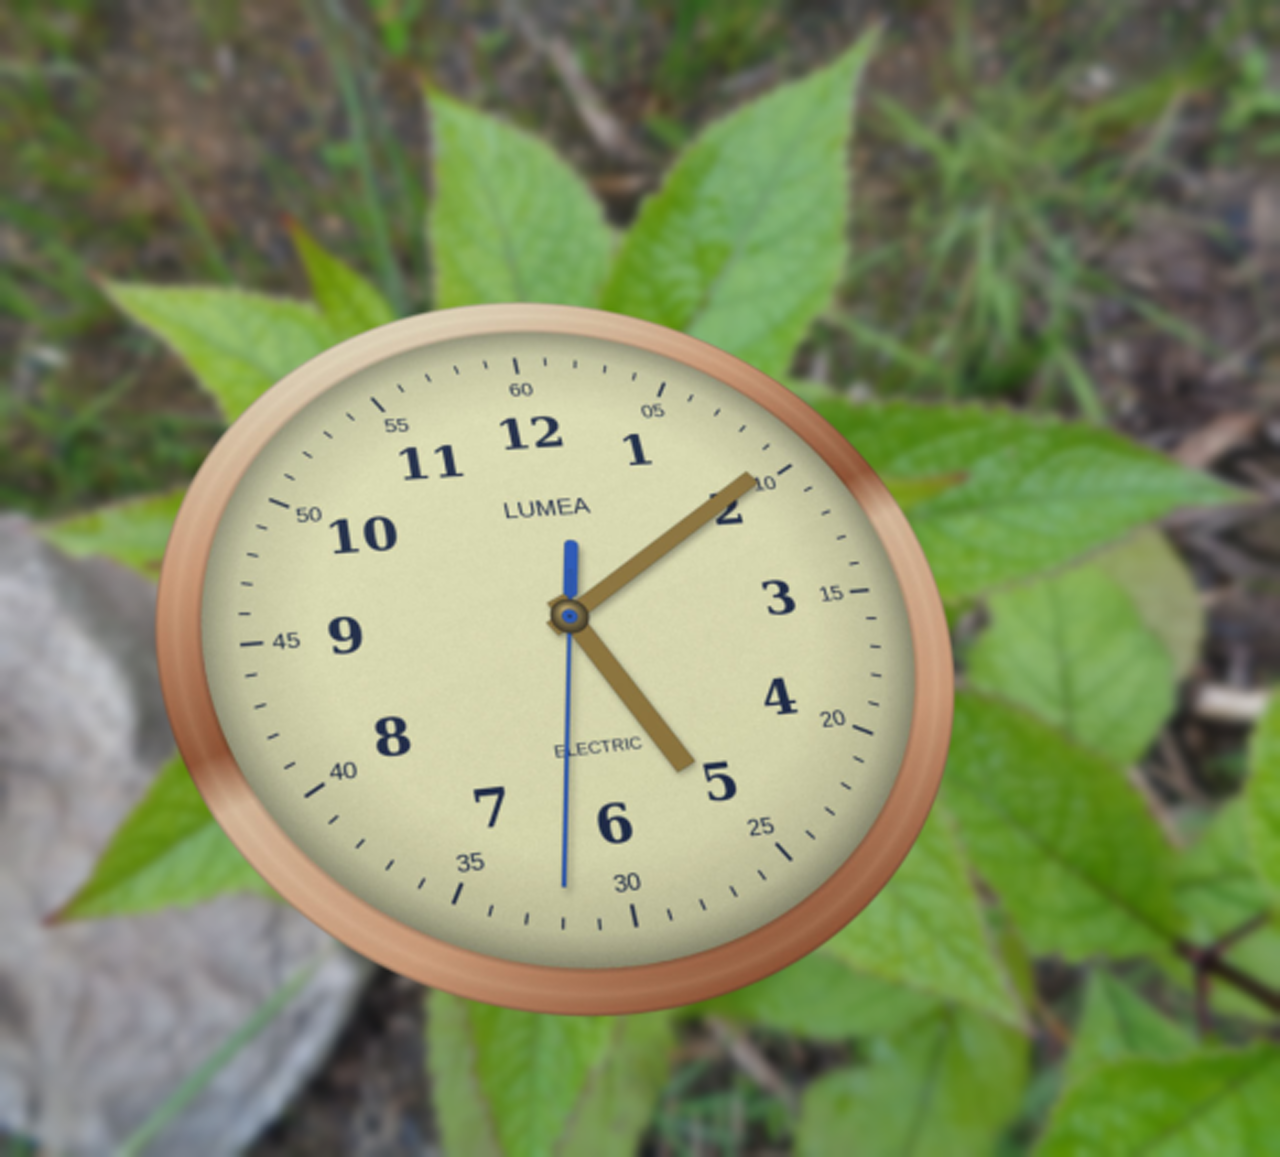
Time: **5:09:32**
